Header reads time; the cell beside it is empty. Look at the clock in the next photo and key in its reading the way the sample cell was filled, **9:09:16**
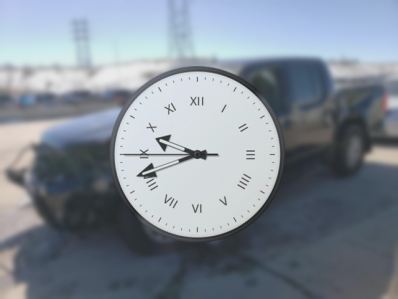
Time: **9:41:45**
